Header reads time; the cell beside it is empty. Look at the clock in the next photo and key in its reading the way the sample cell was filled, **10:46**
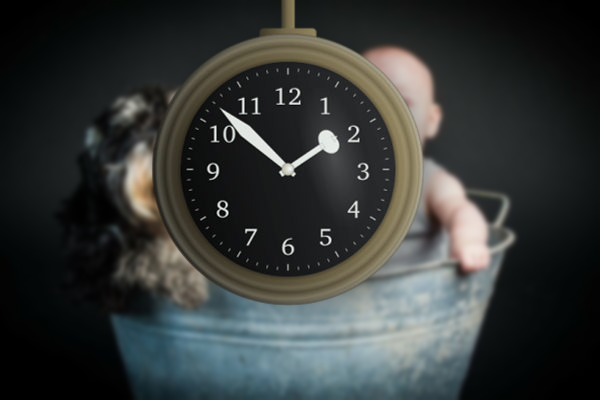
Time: **1:52**
